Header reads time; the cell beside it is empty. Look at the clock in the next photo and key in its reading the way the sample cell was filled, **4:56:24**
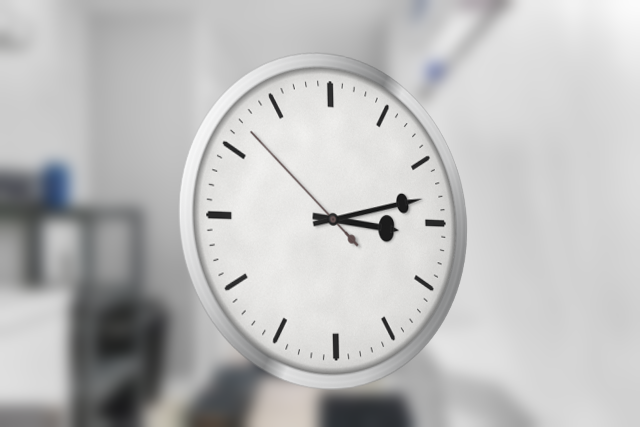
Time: **3:12:52**
